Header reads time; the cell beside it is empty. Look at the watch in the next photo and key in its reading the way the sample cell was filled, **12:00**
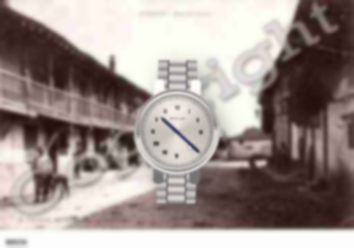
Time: **10:22**
